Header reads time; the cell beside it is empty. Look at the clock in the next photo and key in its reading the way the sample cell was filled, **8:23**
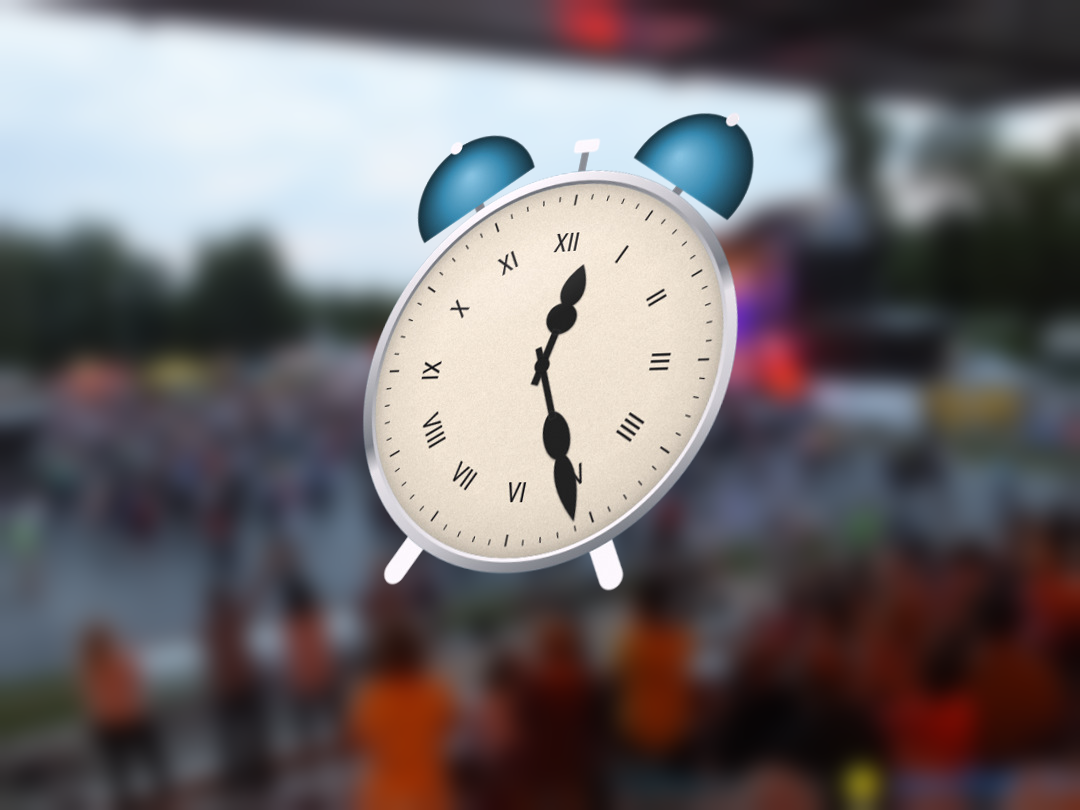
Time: **12:26**
